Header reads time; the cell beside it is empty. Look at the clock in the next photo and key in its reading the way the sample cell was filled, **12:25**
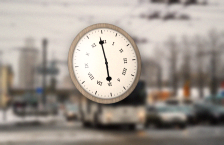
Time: **5:59**
